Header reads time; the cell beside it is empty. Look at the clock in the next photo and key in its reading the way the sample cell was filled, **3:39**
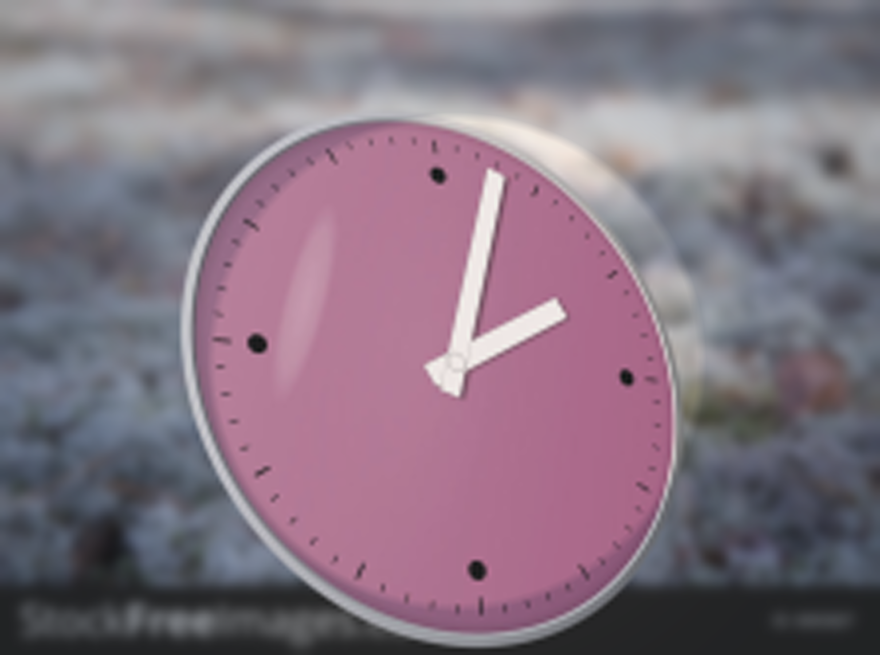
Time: **2:03**
